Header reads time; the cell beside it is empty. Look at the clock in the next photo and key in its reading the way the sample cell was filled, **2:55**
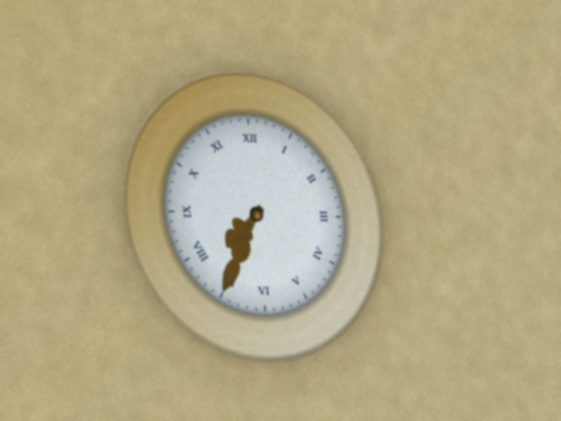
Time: **7:35**
